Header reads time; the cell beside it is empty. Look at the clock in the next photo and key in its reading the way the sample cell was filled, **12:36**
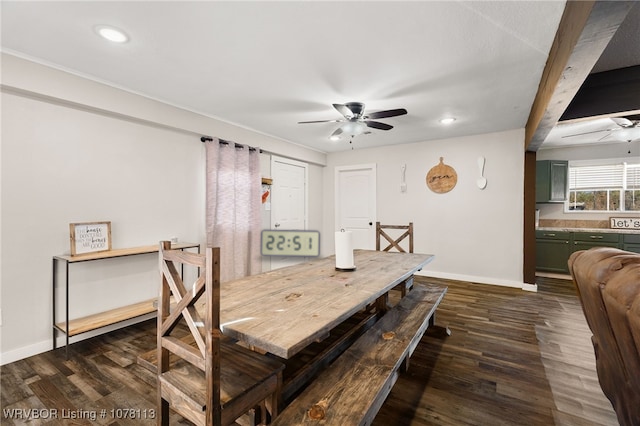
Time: **22:51**
